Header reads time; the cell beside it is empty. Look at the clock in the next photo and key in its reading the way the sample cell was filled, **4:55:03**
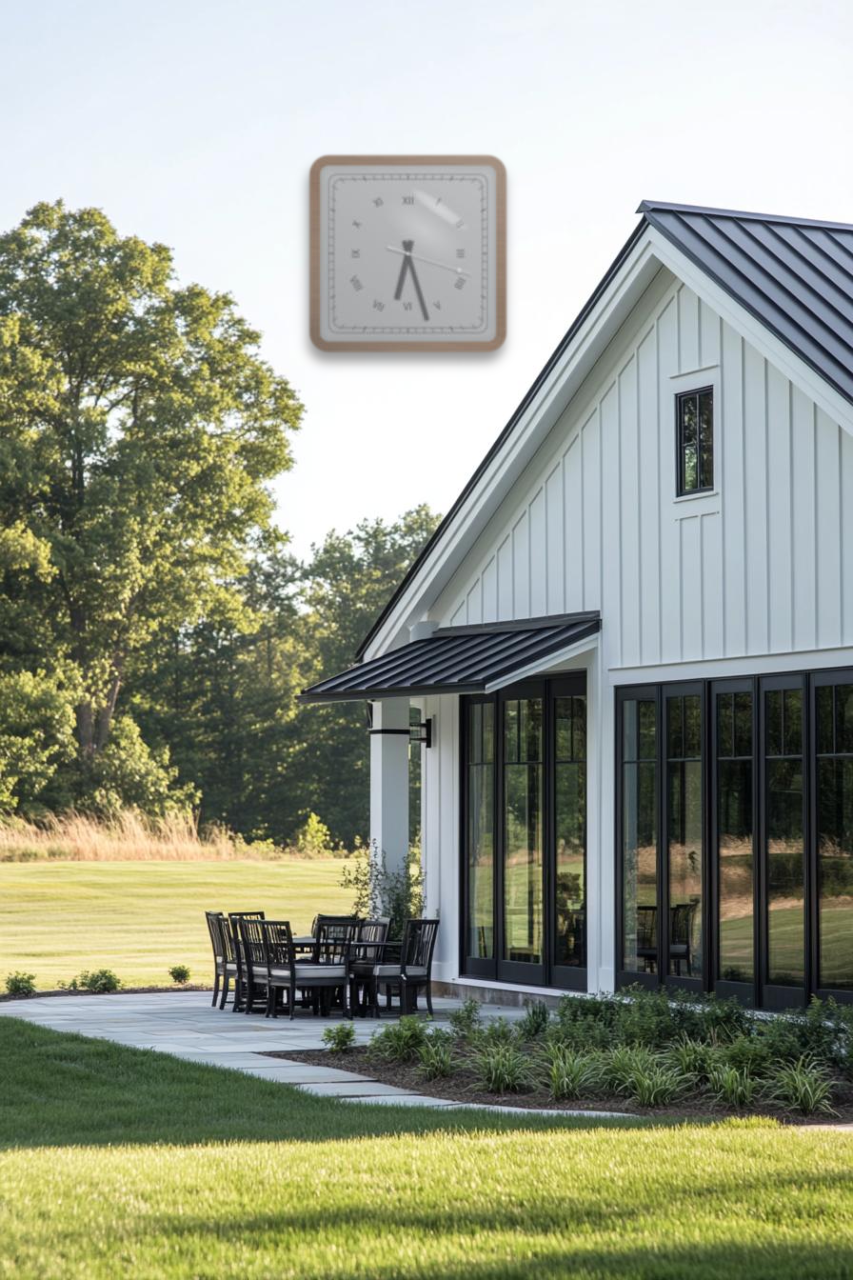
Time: **6:27:18**
